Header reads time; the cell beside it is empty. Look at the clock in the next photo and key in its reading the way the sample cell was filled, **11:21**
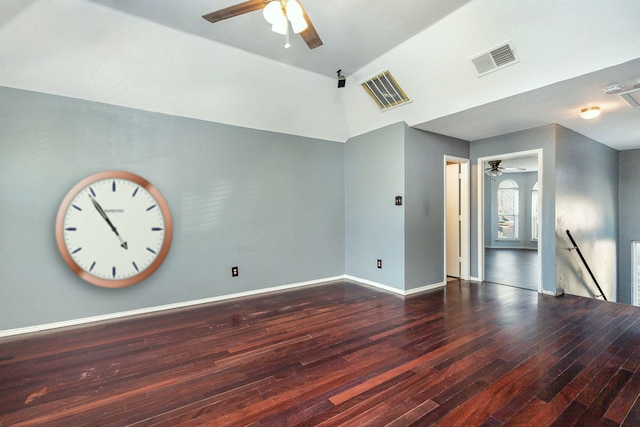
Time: **4:54**
